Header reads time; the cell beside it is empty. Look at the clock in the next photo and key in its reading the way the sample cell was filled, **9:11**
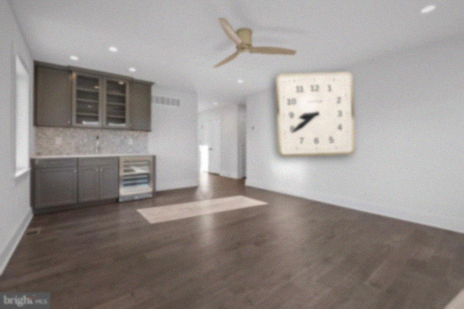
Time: **8:39**
